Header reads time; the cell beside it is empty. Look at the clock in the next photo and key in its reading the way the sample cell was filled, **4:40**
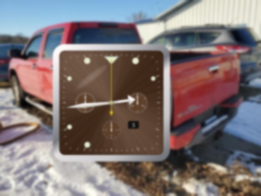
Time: **2:44**
